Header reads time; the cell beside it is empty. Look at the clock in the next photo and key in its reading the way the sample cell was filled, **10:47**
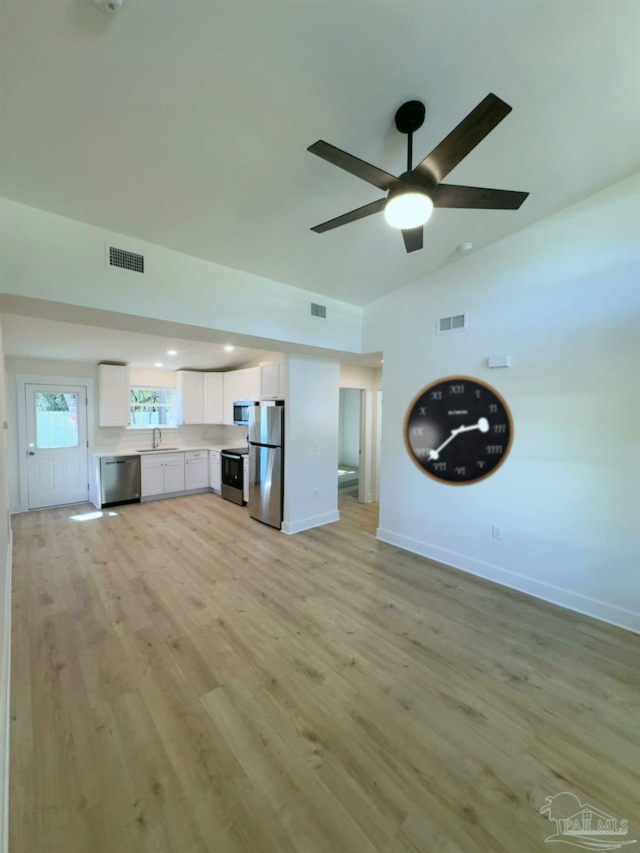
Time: **2:38**
